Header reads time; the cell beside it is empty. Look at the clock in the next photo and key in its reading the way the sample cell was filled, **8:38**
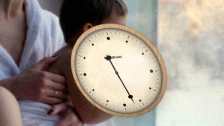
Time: **11:27**
